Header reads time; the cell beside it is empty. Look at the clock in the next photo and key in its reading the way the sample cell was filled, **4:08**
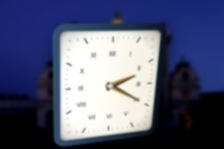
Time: **2:20**
